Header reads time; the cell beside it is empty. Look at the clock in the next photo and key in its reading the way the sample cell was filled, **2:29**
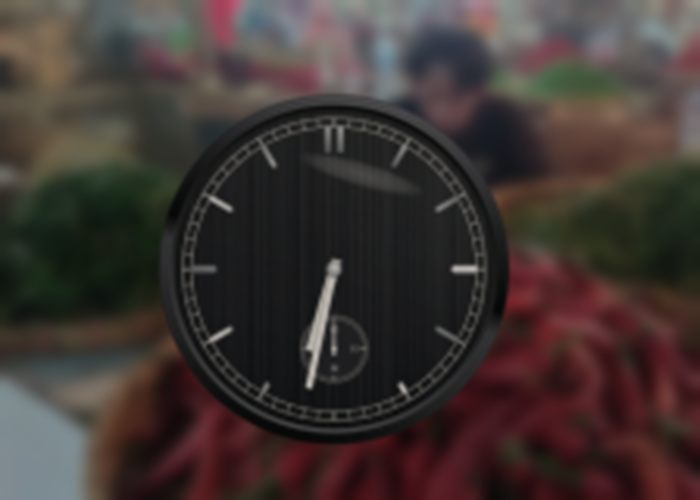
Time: **6:32**
